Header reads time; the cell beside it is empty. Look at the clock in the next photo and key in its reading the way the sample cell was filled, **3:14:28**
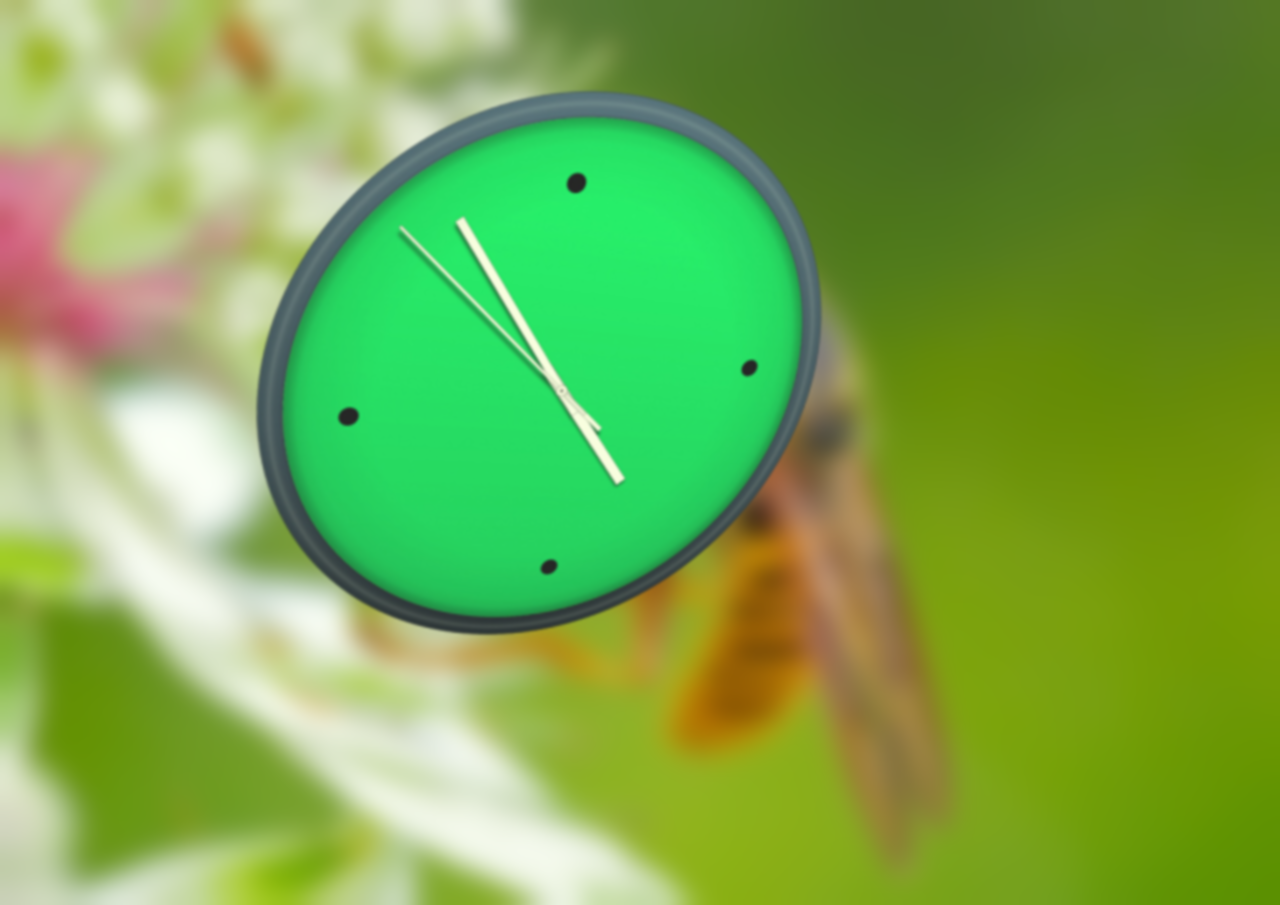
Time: **4:54:53**
